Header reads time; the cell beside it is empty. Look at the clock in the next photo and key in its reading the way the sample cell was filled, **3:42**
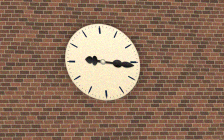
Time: **9:16**
